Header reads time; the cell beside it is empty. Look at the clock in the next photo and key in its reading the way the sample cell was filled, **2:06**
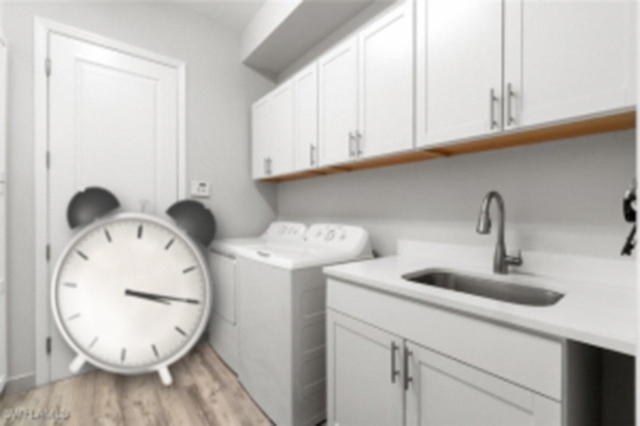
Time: **3:15**
